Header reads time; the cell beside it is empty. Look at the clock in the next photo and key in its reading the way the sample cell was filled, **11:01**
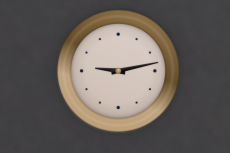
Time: **9:13**
